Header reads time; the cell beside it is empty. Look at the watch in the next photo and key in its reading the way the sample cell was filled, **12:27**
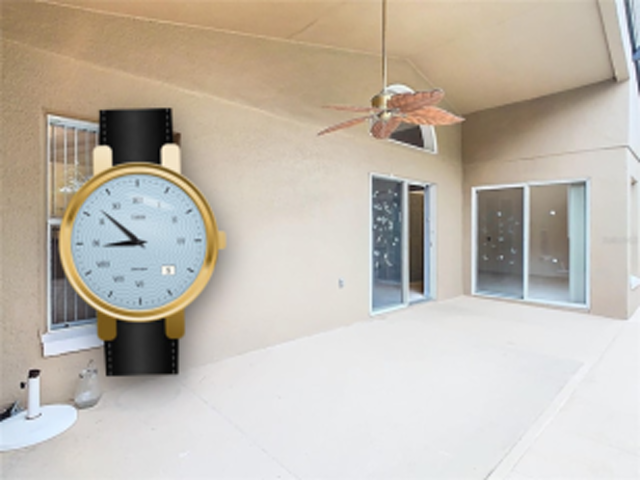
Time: **8:52**
